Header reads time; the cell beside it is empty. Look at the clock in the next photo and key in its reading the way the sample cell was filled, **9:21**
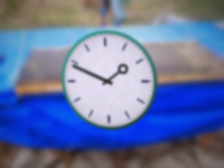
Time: **1:49**
